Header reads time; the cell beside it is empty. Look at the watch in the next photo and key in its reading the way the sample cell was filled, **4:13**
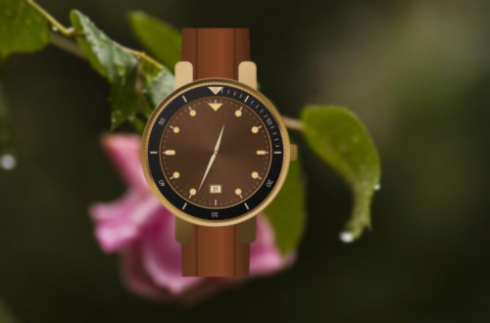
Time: **12:34**
